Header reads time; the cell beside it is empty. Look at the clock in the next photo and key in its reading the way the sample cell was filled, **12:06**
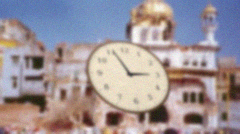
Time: **2:56**
